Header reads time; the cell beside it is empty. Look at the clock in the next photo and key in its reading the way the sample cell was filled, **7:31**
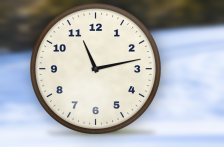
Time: **11:13**
